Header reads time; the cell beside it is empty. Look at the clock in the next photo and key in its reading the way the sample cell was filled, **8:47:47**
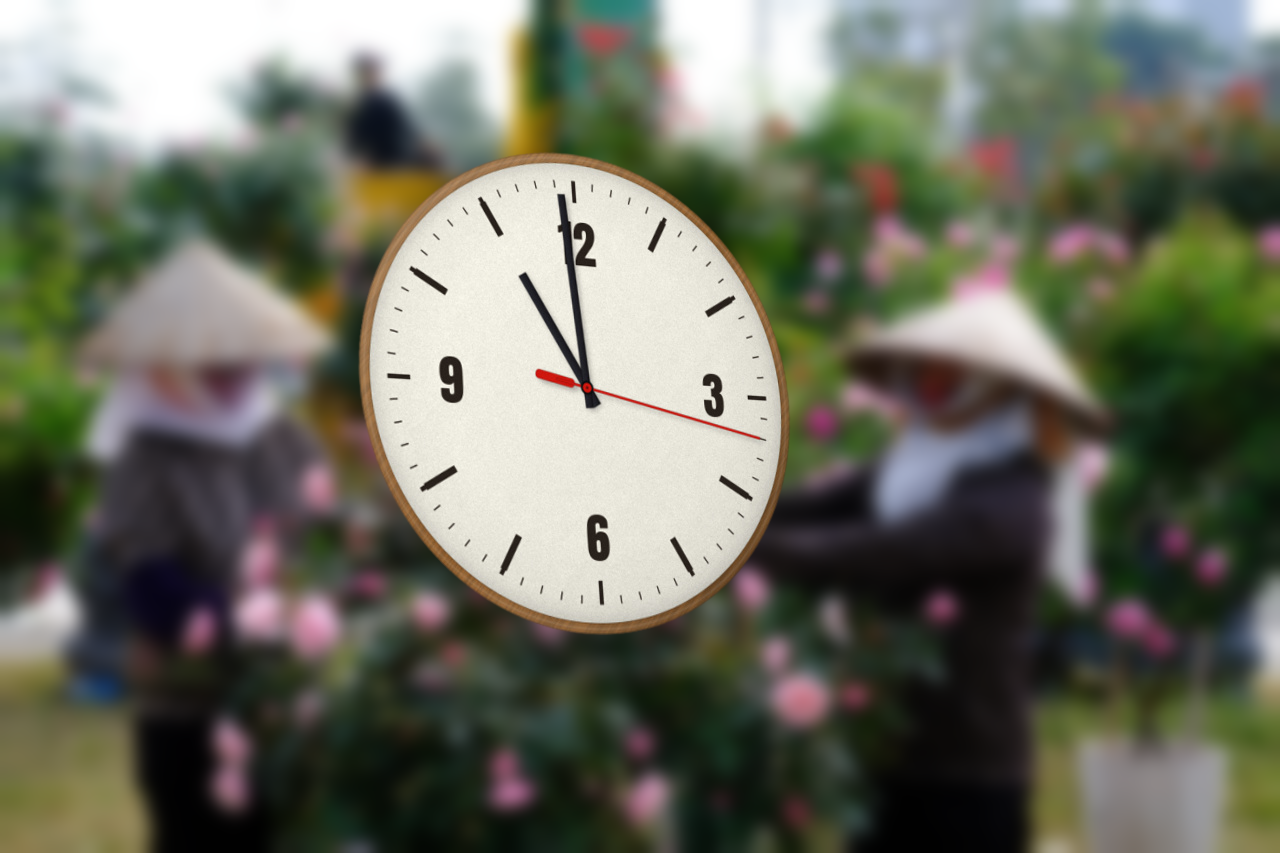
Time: **10:59:17**
